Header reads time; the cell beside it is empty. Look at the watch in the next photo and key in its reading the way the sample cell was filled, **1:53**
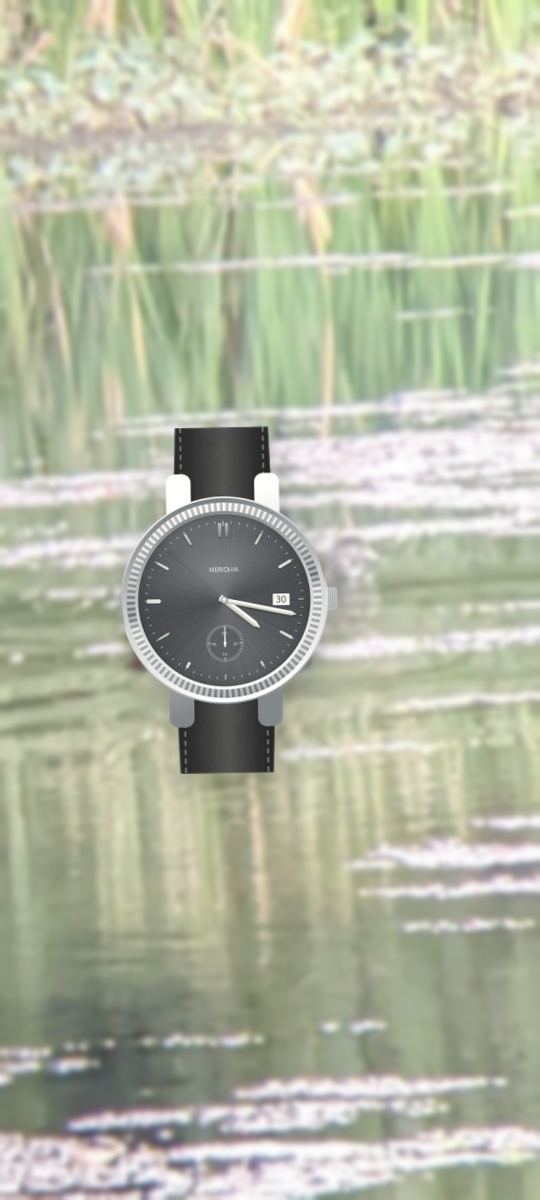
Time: **4:17**
